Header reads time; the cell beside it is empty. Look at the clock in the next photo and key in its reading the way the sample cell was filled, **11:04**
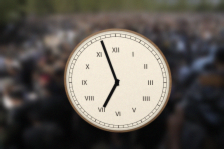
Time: **6:57**
